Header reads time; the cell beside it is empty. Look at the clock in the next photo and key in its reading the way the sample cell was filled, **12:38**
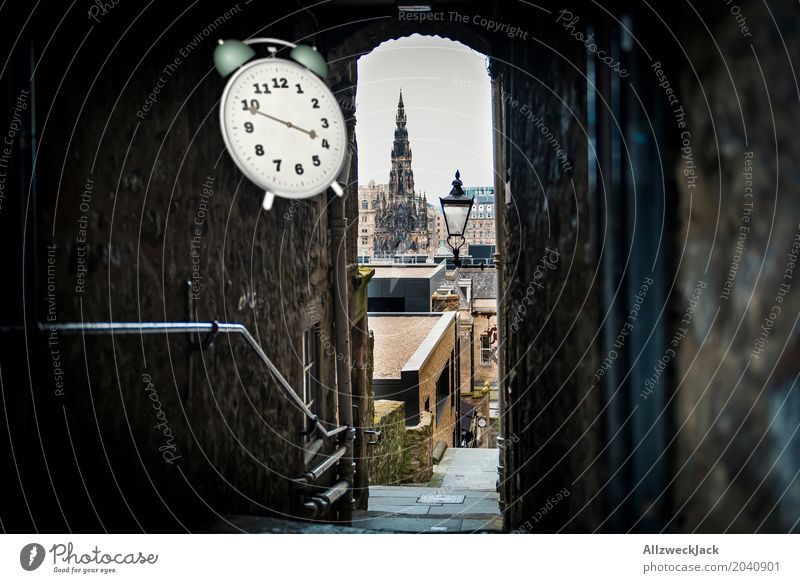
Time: **3:49**
